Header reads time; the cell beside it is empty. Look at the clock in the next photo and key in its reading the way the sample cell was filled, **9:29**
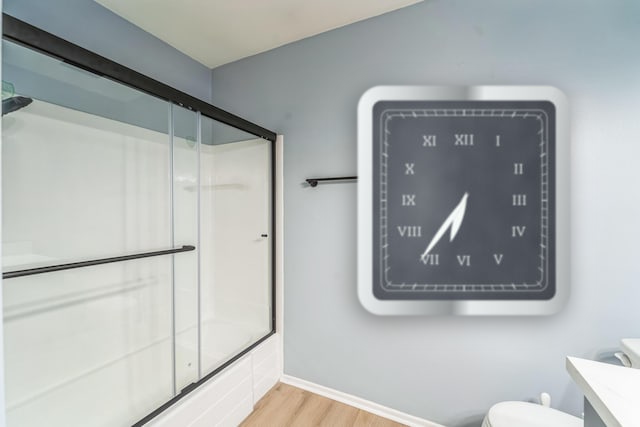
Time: **6:36**
